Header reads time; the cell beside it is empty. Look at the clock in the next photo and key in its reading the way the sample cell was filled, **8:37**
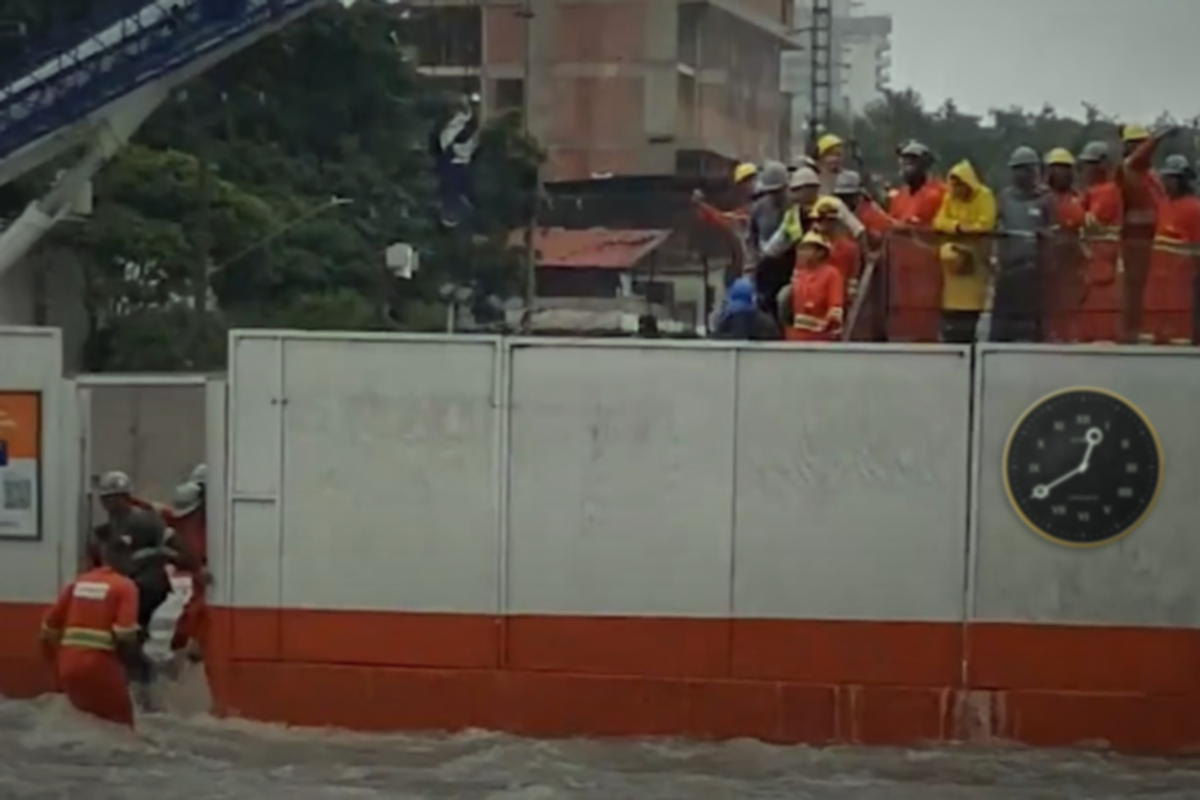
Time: **12:40**
